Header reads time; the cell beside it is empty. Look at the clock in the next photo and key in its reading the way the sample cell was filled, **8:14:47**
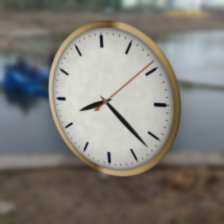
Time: **8:22:09**
